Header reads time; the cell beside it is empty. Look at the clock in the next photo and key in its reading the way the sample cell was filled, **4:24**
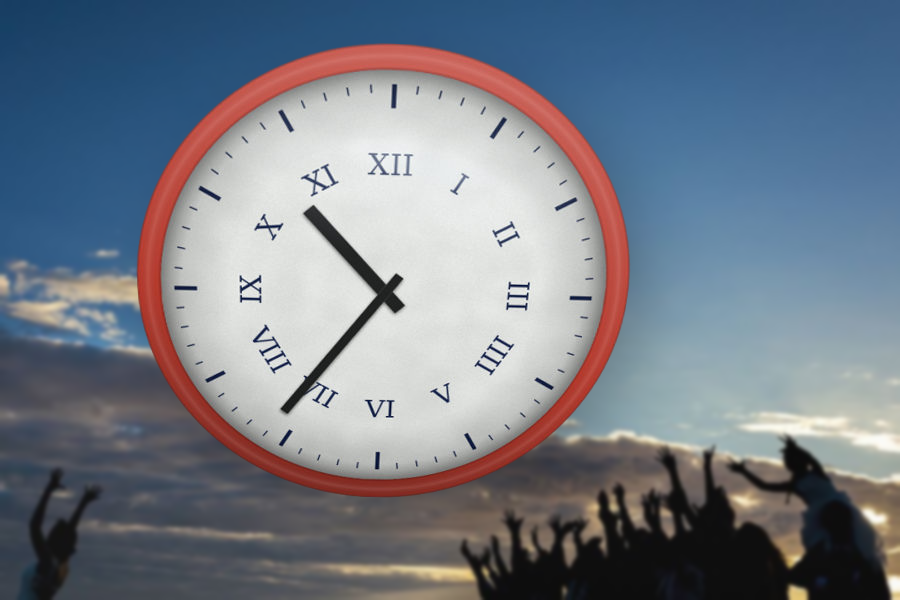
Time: **10:36**
